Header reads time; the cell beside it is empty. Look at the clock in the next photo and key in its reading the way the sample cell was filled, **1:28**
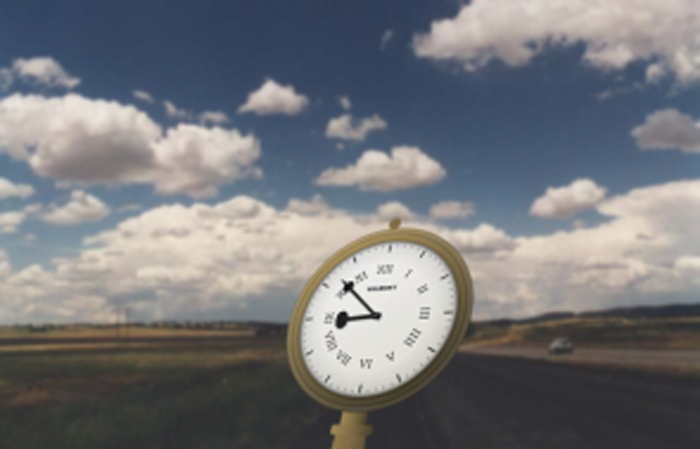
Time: **8:52**
